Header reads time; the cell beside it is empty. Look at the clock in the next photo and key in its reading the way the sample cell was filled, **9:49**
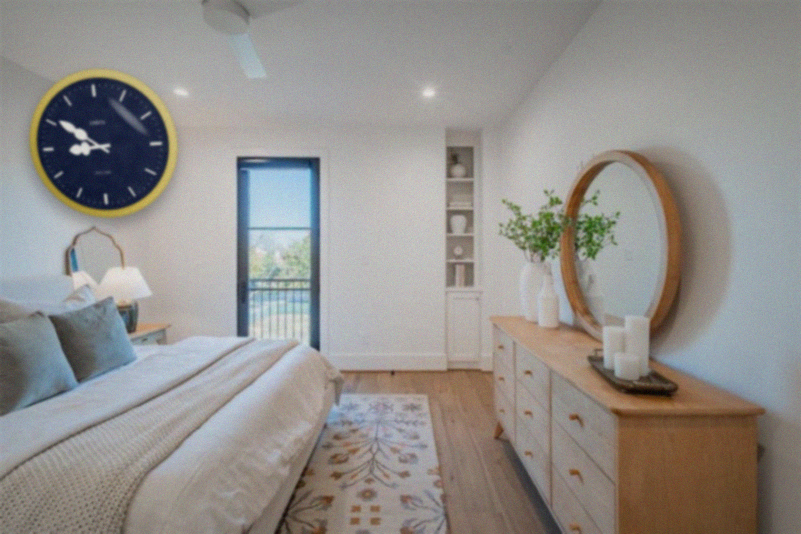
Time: **8:51**
